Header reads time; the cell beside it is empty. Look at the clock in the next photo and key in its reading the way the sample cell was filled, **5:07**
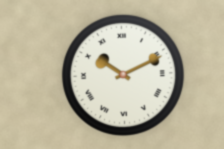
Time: **10:11**
